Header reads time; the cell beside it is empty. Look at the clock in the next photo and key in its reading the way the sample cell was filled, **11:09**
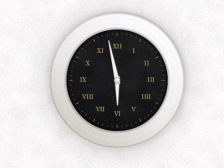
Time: **5:58**
